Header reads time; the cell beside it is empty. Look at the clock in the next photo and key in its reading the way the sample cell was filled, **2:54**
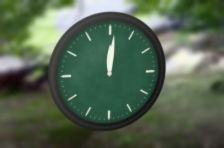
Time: **12:01**
